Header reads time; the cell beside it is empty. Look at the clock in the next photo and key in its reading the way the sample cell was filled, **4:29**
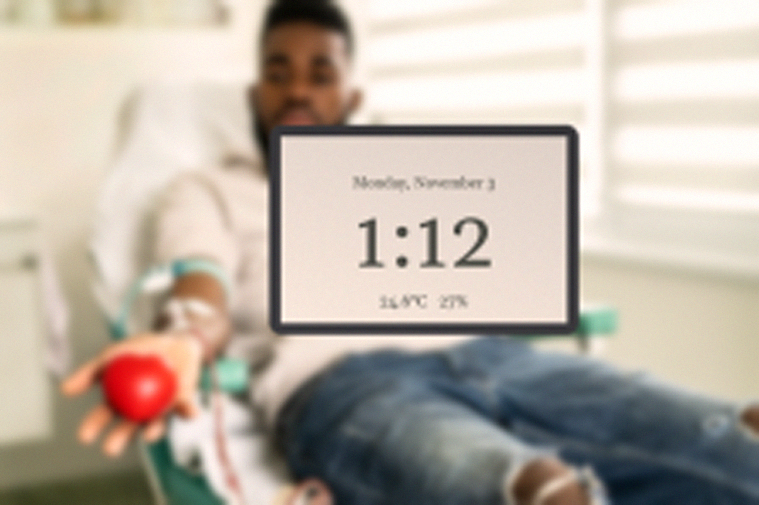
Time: **1:12**
